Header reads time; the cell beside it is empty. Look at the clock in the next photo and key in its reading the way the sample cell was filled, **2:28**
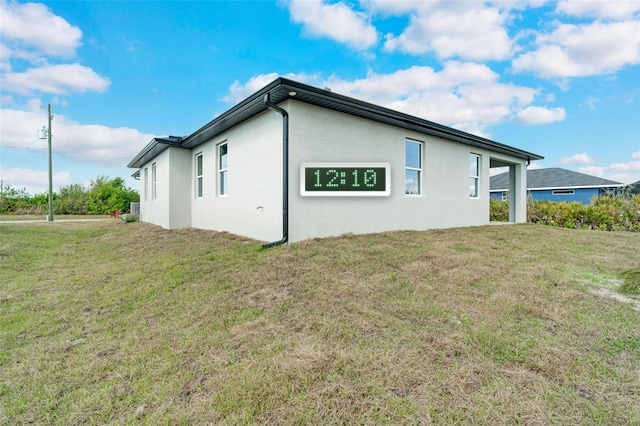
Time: **12:10**
